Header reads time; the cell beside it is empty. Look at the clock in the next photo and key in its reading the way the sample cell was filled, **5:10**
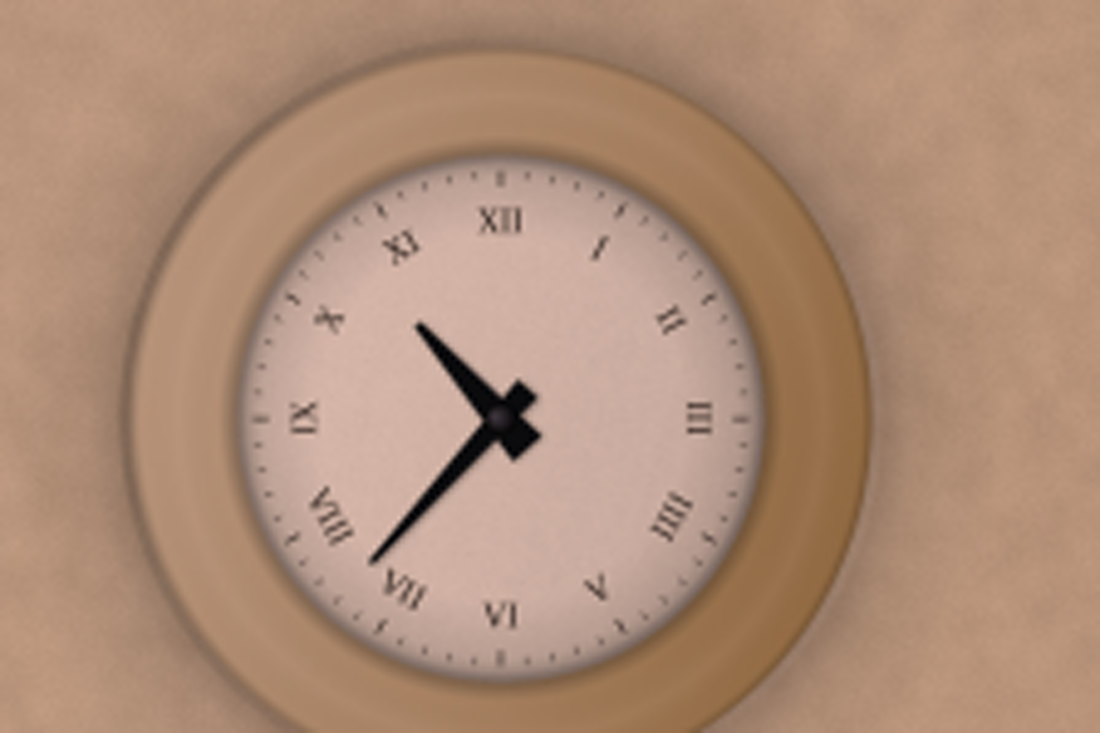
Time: **10:37**
